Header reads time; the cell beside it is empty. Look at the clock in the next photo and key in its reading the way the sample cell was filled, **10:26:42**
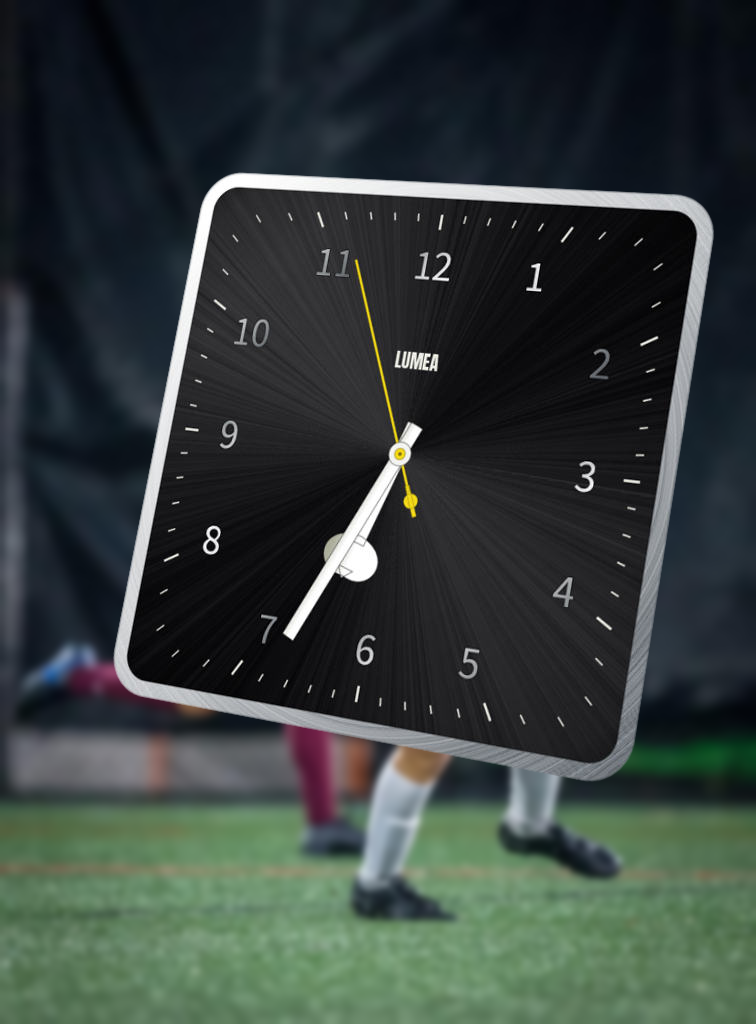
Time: **6:33:56**
